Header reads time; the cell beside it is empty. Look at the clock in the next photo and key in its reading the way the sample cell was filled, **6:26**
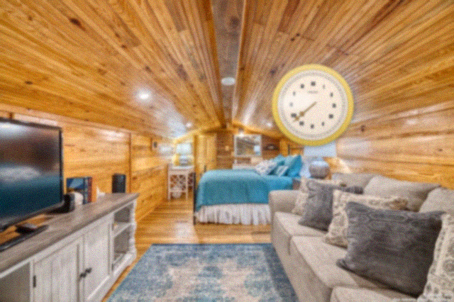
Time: **7:38**
